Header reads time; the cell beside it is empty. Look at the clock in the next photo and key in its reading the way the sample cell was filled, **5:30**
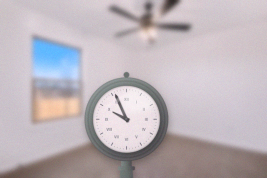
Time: **9:56**
